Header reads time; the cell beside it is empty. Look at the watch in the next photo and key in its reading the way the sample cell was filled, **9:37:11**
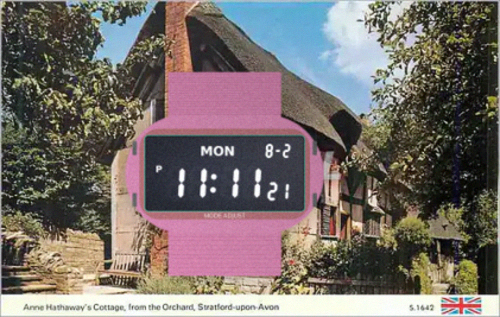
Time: **11:11:21**
